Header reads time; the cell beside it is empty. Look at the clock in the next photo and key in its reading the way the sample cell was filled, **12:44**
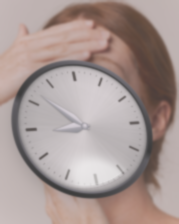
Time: **8:52**
